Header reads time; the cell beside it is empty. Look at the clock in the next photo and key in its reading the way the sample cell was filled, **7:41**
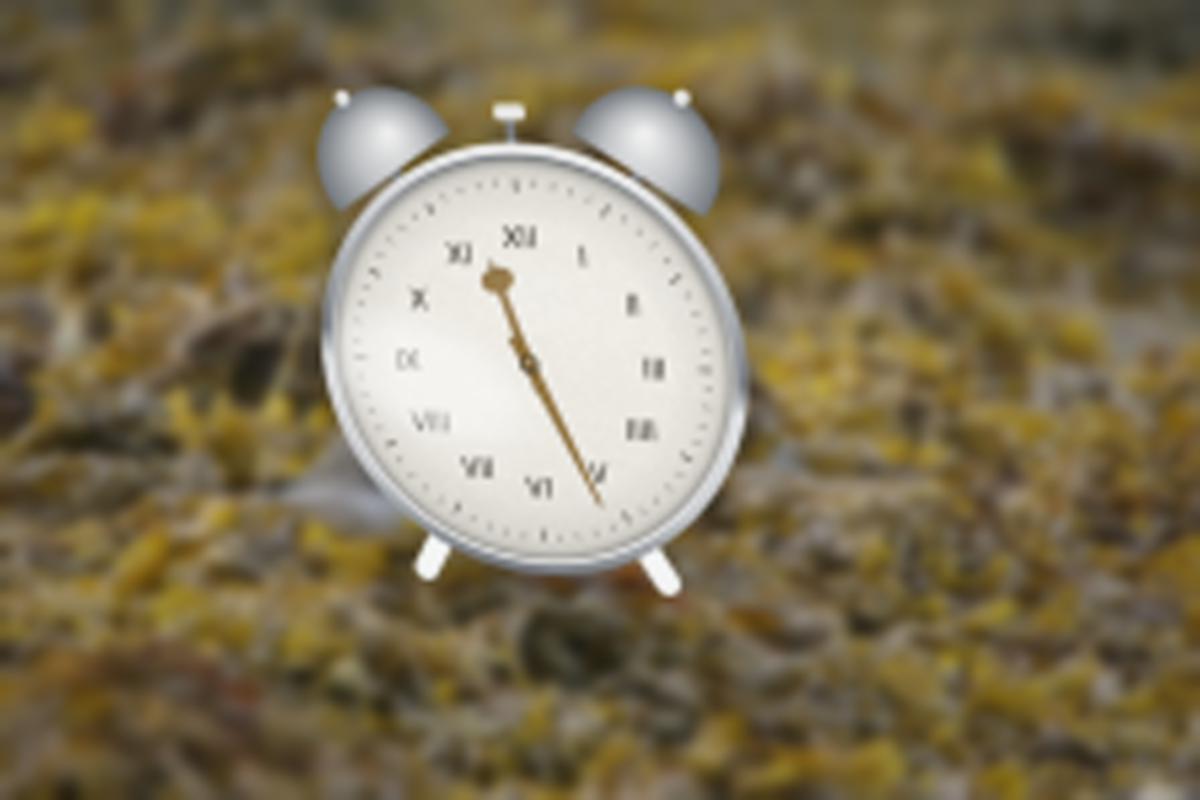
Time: **11:26**
